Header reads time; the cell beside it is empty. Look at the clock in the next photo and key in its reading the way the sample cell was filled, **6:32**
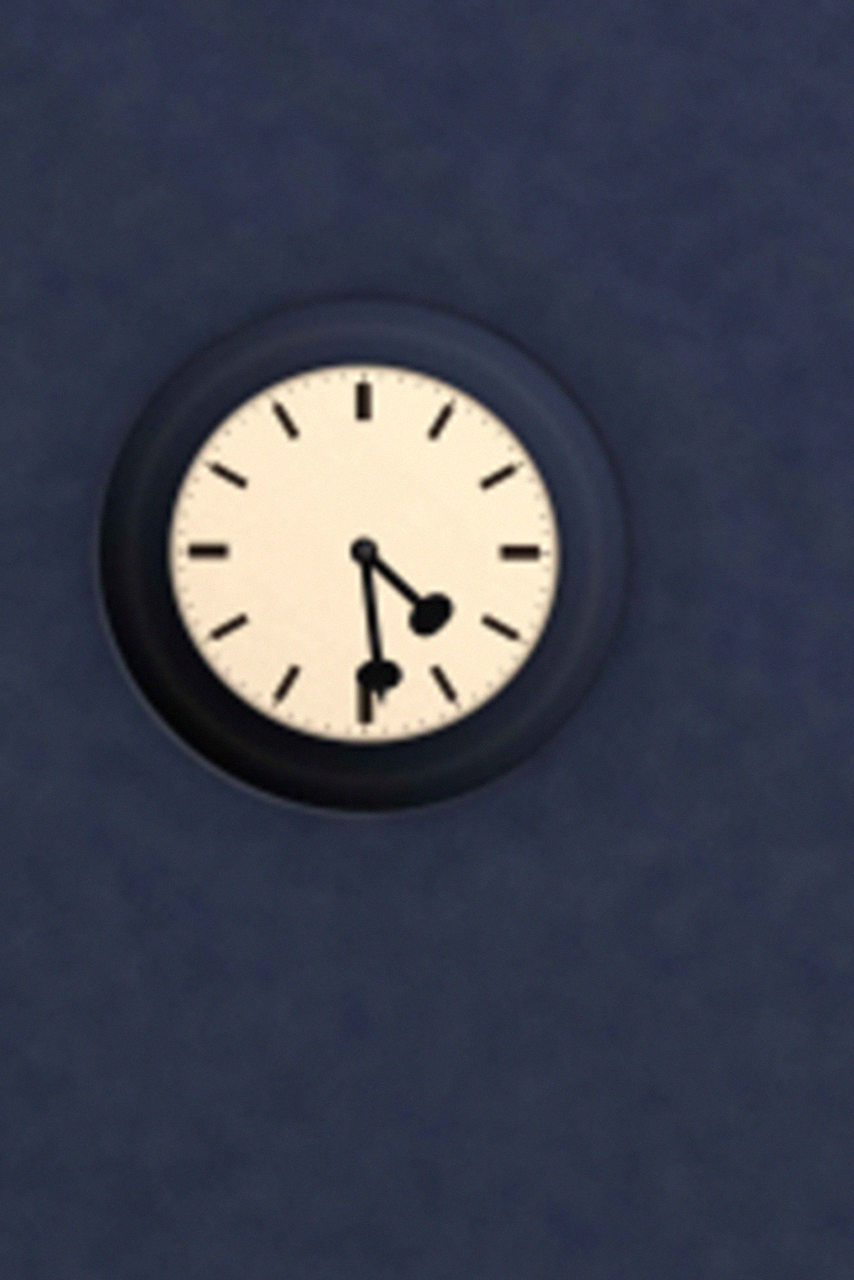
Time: **4:29**
